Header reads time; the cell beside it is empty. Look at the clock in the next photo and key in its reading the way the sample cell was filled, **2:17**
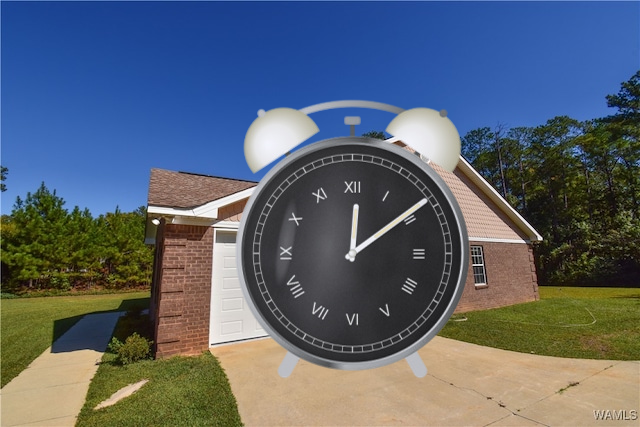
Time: **12:09**
